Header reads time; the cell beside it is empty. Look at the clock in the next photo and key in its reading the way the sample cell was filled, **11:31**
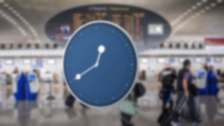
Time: **12:40**
